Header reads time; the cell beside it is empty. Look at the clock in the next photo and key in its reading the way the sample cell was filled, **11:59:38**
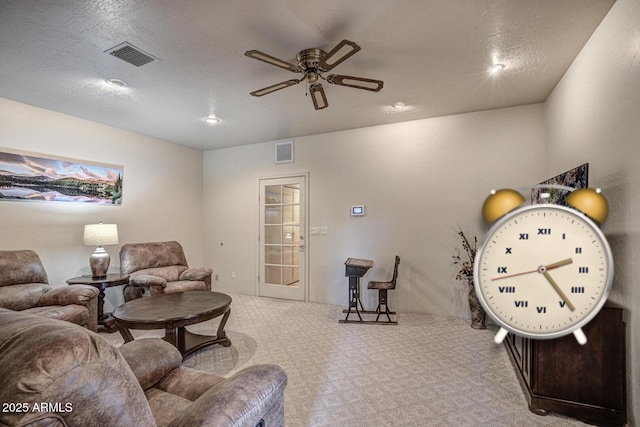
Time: **2:23:43**
